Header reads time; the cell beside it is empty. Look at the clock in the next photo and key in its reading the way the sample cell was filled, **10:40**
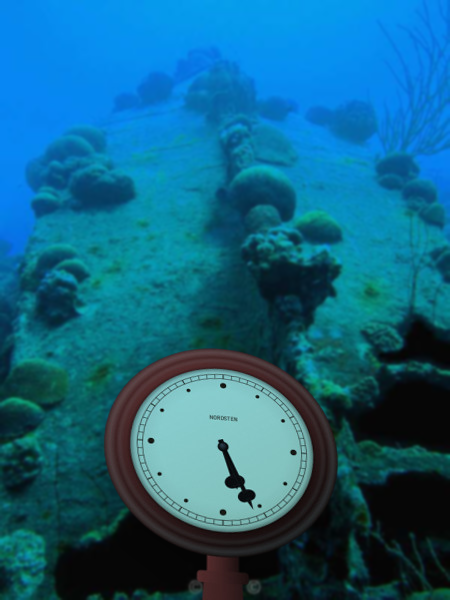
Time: **5:26**
